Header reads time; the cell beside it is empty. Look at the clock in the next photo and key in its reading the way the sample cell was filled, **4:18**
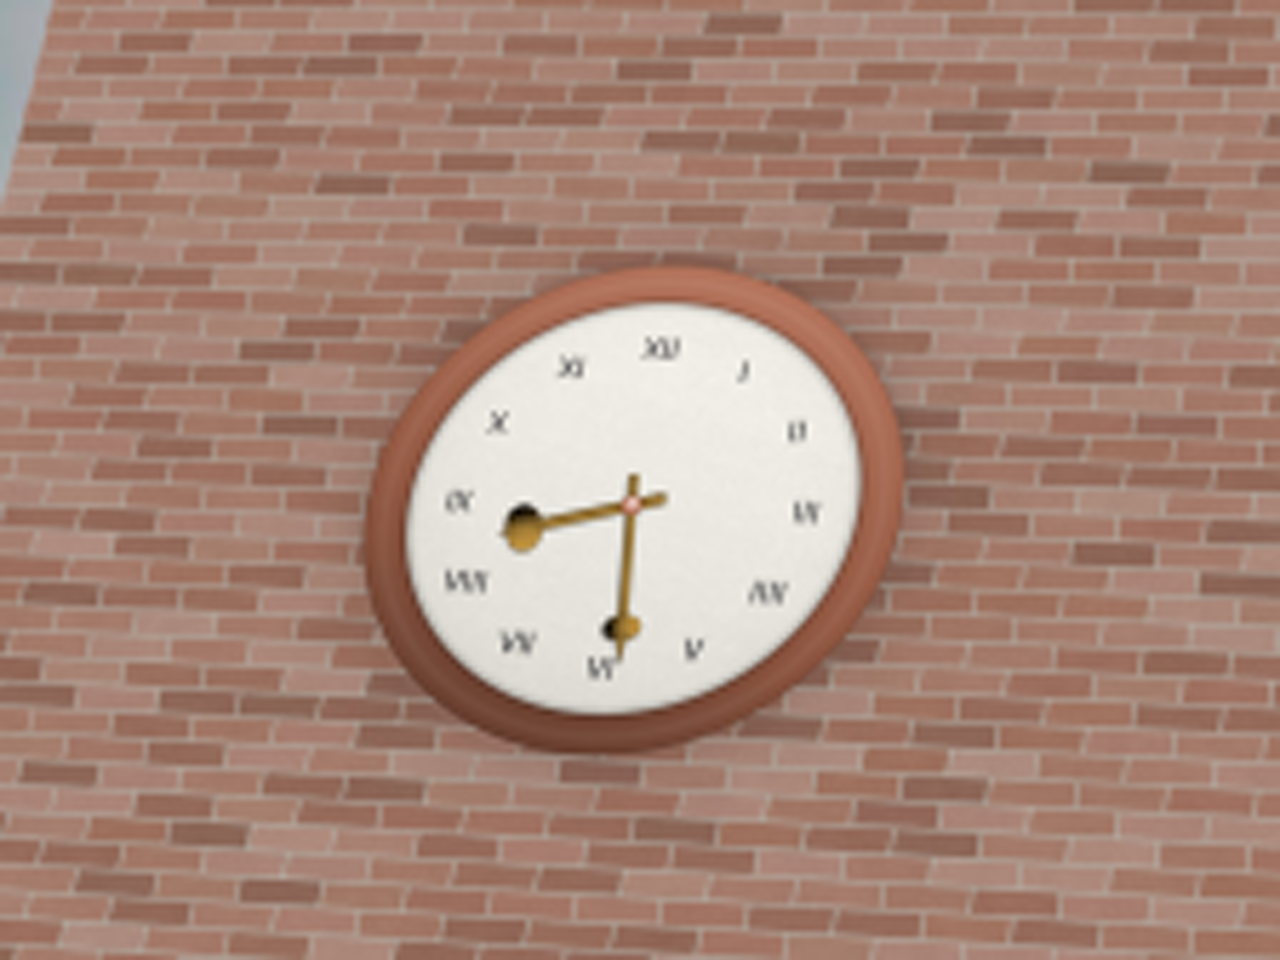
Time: **8:29**
